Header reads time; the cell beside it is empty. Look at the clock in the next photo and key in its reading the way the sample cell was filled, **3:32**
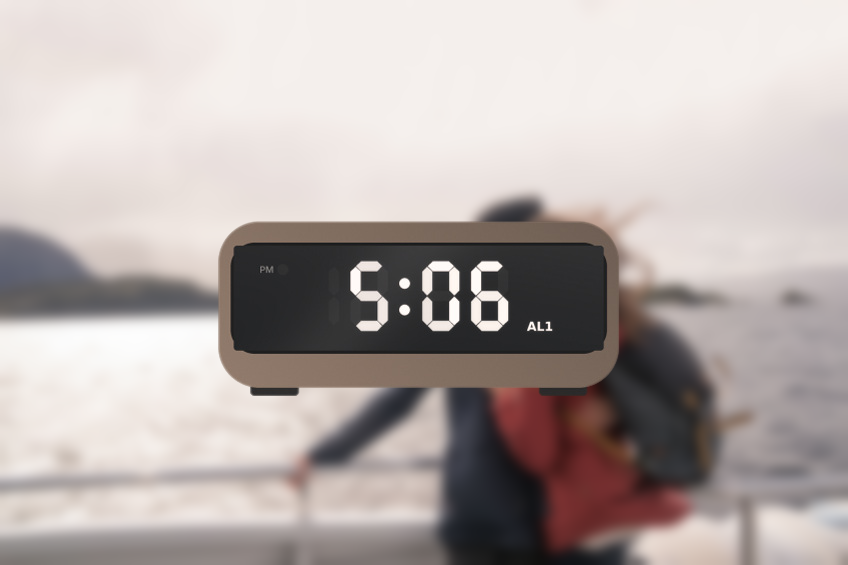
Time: **5:06**
